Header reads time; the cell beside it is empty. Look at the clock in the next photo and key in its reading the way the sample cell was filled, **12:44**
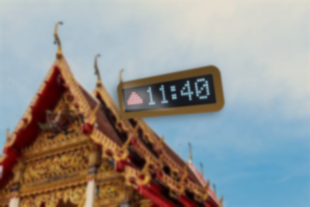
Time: **11:40**
